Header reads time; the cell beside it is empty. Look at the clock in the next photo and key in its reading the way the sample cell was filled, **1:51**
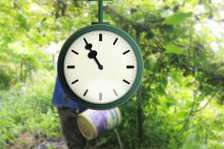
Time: **10:55**
